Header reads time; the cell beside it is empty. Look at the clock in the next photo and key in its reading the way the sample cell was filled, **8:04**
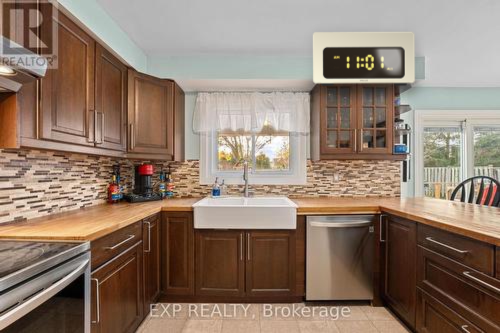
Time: **11:01**
